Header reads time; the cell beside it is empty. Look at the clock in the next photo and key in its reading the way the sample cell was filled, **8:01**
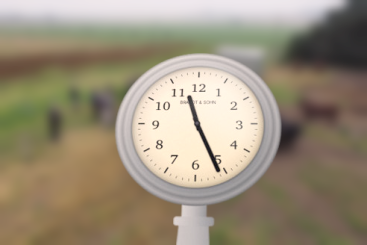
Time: **11:26**
